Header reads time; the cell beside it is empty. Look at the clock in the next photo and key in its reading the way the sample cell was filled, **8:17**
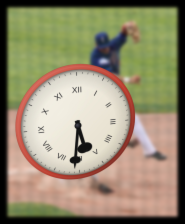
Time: **5:31**
